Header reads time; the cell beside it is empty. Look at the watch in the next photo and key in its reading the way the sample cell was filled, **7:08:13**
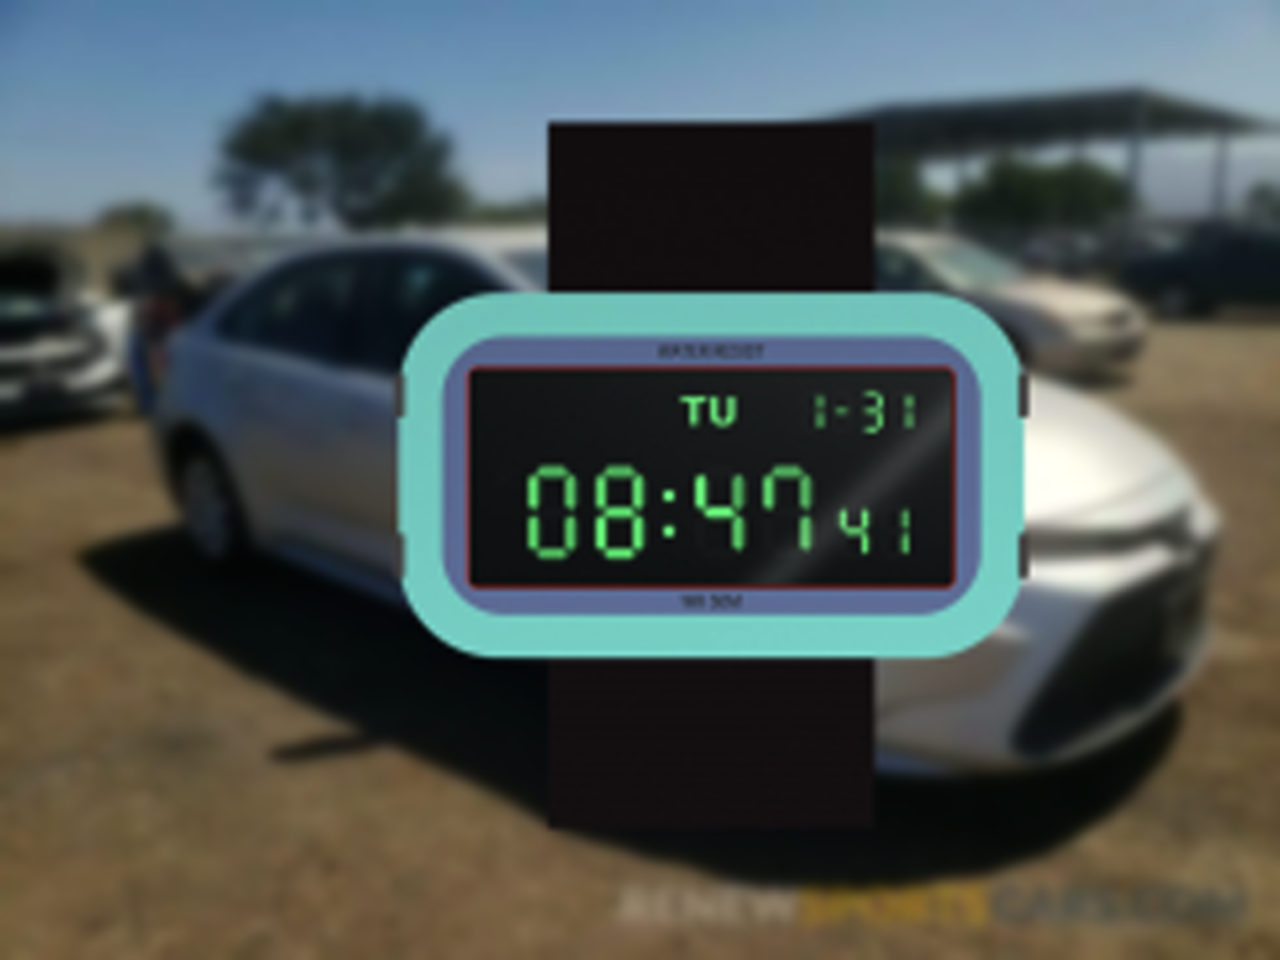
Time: **8:47:41**
